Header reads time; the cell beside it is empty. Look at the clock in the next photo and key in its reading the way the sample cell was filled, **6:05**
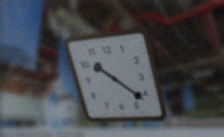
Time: **10:22**
